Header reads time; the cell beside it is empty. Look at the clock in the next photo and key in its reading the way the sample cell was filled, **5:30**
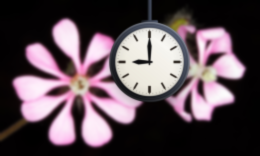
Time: **9:00**
